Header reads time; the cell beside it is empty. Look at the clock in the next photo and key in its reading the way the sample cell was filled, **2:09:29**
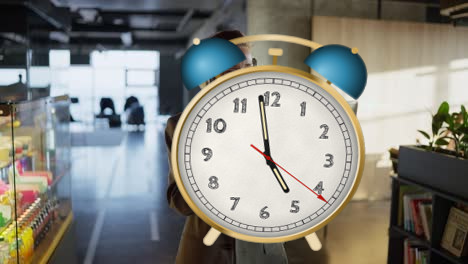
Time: **4:58:21**
